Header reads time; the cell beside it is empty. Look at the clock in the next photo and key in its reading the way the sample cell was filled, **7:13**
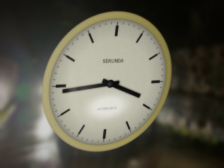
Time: **3:44**
